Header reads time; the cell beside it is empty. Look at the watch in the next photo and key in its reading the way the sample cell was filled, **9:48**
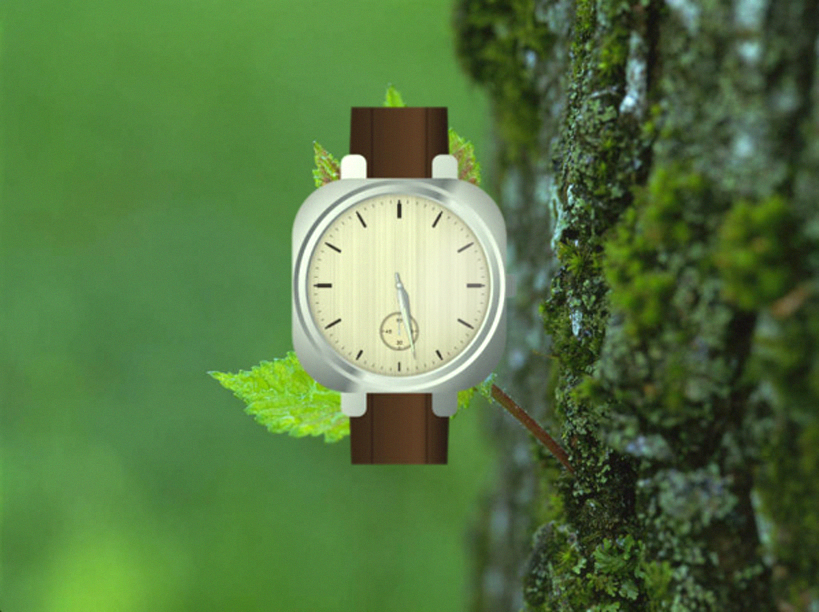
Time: **5:28**
